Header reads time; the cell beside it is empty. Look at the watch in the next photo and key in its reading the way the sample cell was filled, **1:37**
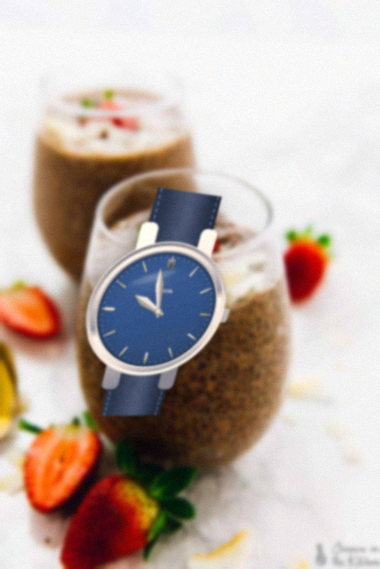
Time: **9:58**
